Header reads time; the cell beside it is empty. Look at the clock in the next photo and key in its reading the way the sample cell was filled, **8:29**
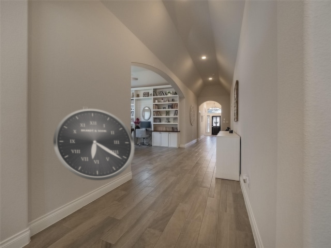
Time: **6:21**
